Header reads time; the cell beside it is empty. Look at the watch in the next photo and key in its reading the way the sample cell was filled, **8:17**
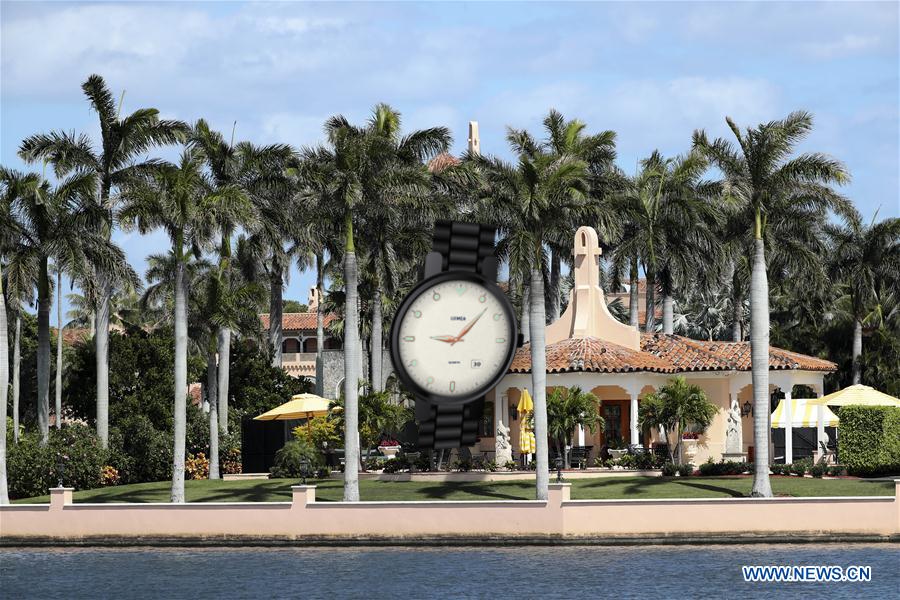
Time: **9:07**
